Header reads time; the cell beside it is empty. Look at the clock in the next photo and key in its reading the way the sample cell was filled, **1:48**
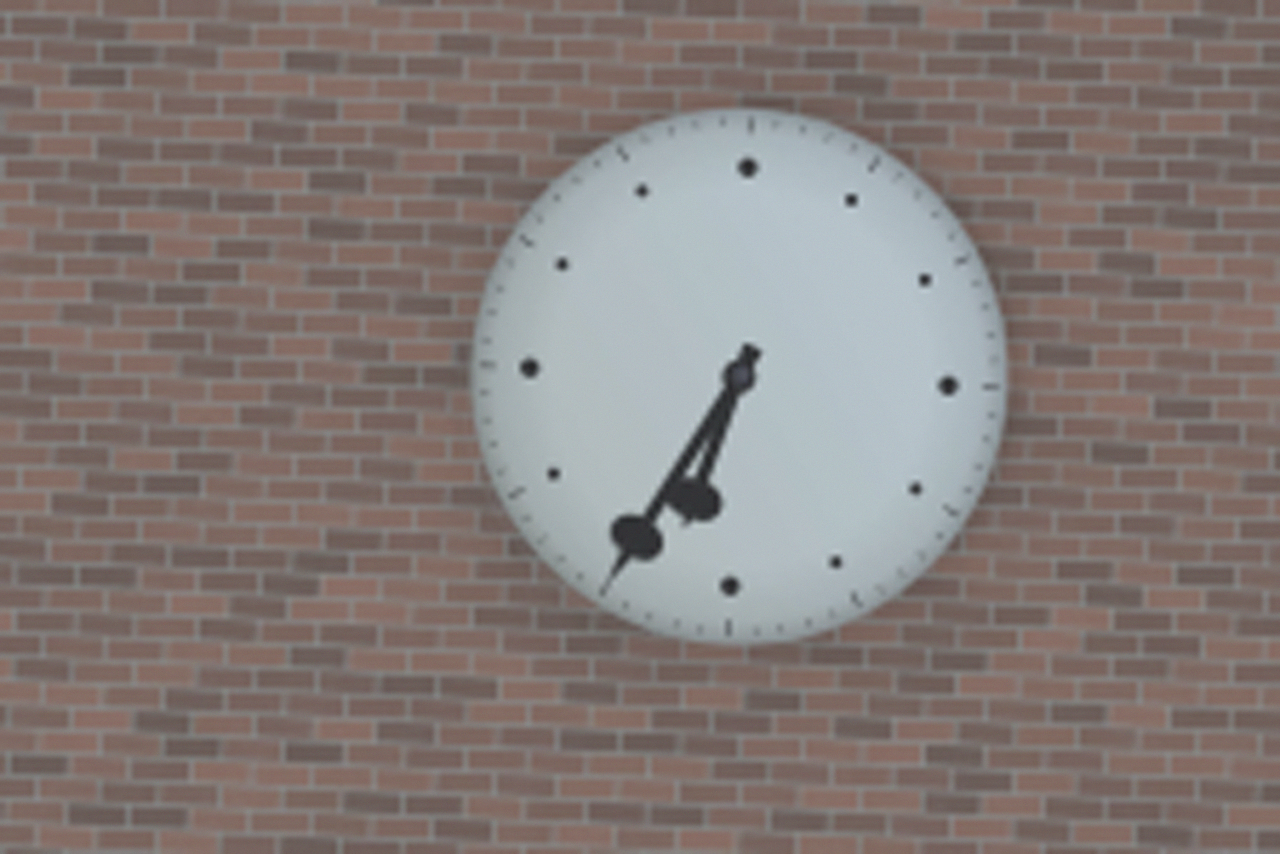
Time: **6:35**
